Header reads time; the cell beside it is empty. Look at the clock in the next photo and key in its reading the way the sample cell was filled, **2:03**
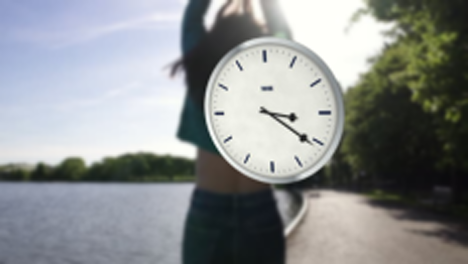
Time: **3:21**
